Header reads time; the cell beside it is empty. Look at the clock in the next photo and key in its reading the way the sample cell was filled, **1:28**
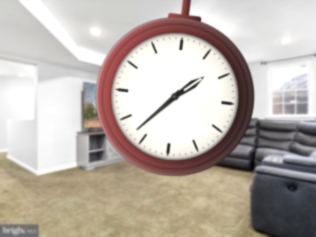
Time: **1:37**
